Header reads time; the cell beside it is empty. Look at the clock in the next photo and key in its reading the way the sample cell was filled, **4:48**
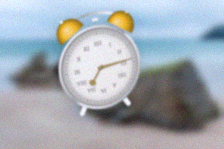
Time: **7:14**
